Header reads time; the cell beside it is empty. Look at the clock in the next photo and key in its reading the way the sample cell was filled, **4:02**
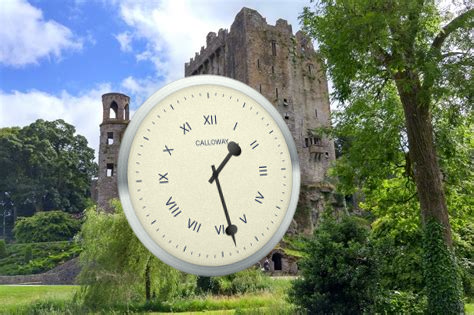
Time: **1:28**
